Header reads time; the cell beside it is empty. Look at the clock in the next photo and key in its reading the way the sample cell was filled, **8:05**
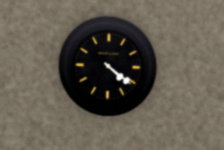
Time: **4:21**
